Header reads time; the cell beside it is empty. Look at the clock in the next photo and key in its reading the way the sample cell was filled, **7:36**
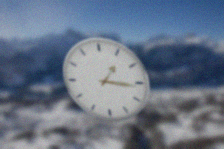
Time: **1:16**
